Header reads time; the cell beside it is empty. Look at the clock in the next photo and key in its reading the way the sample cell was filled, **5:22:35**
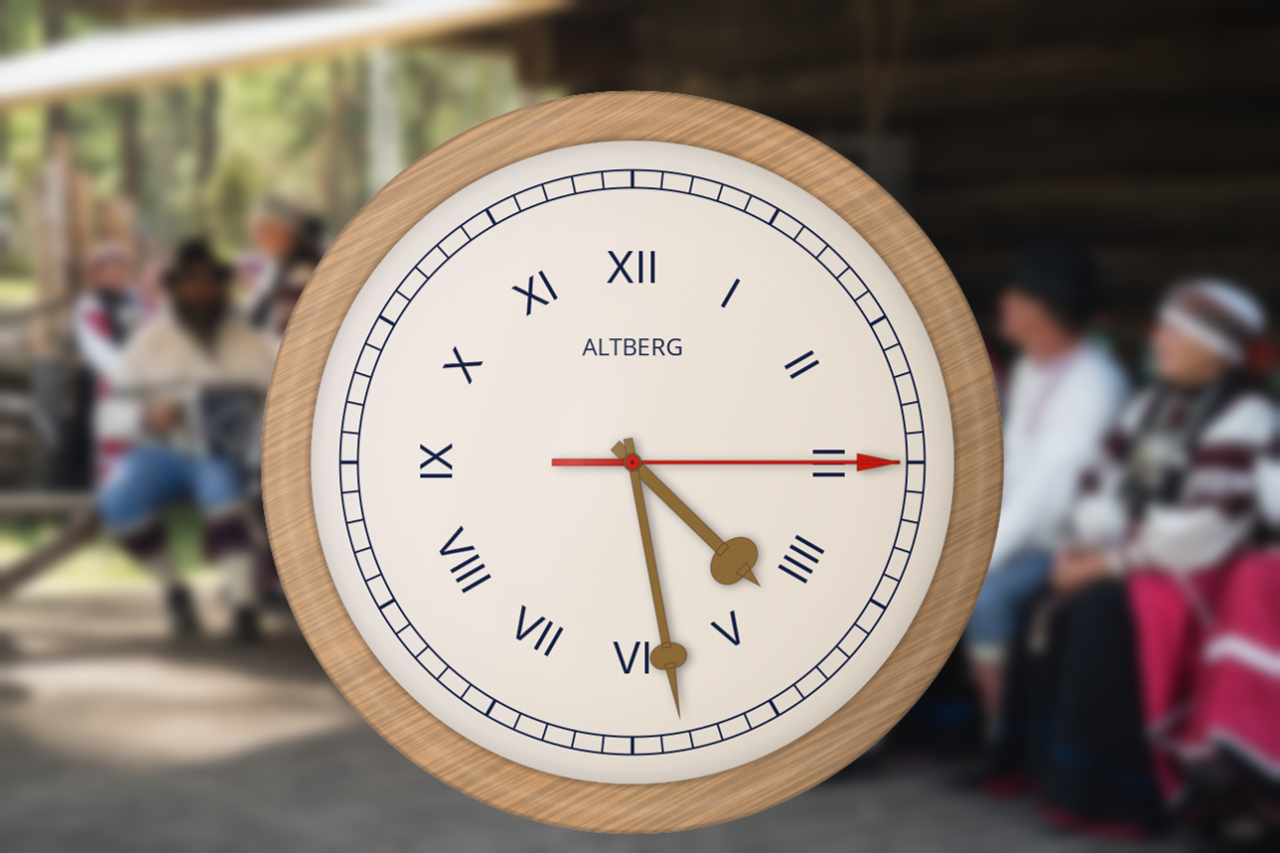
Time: **4:28:15**
